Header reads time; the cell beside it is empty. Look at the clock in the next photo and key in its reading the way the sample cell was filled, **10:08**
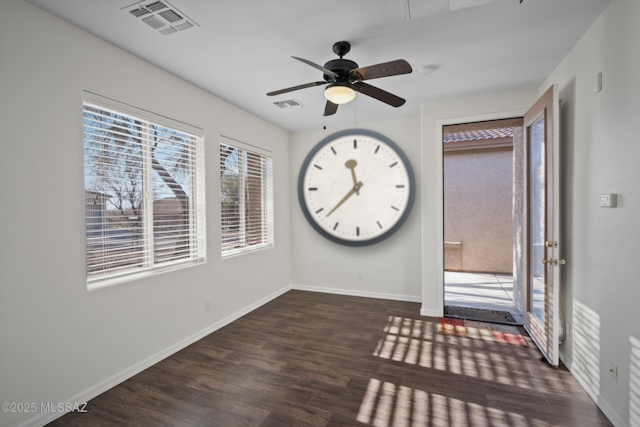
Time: **11:38**
